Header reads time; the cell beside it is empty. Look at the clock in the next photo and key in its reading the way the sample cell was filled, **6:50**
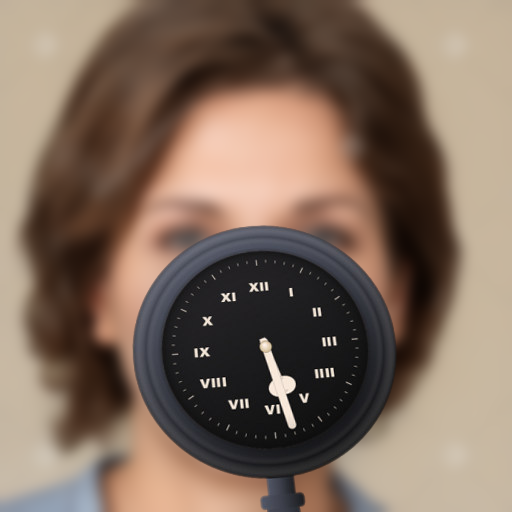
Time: **5:28**
